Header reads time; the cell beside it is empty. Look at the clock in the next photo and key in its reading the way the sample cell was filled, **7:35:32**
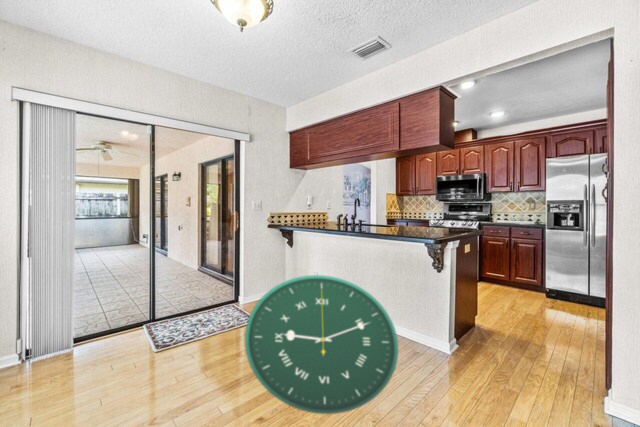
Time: **9:11:00**
